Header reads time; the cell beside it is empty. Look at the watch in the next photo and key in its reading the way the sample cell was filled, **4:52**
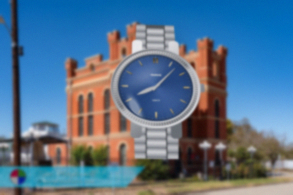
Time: **8:07**
